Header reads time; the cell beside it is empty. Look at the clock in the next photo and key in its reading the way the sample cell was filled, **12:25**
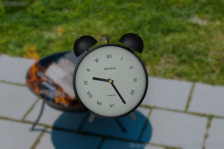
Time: **9:25**
